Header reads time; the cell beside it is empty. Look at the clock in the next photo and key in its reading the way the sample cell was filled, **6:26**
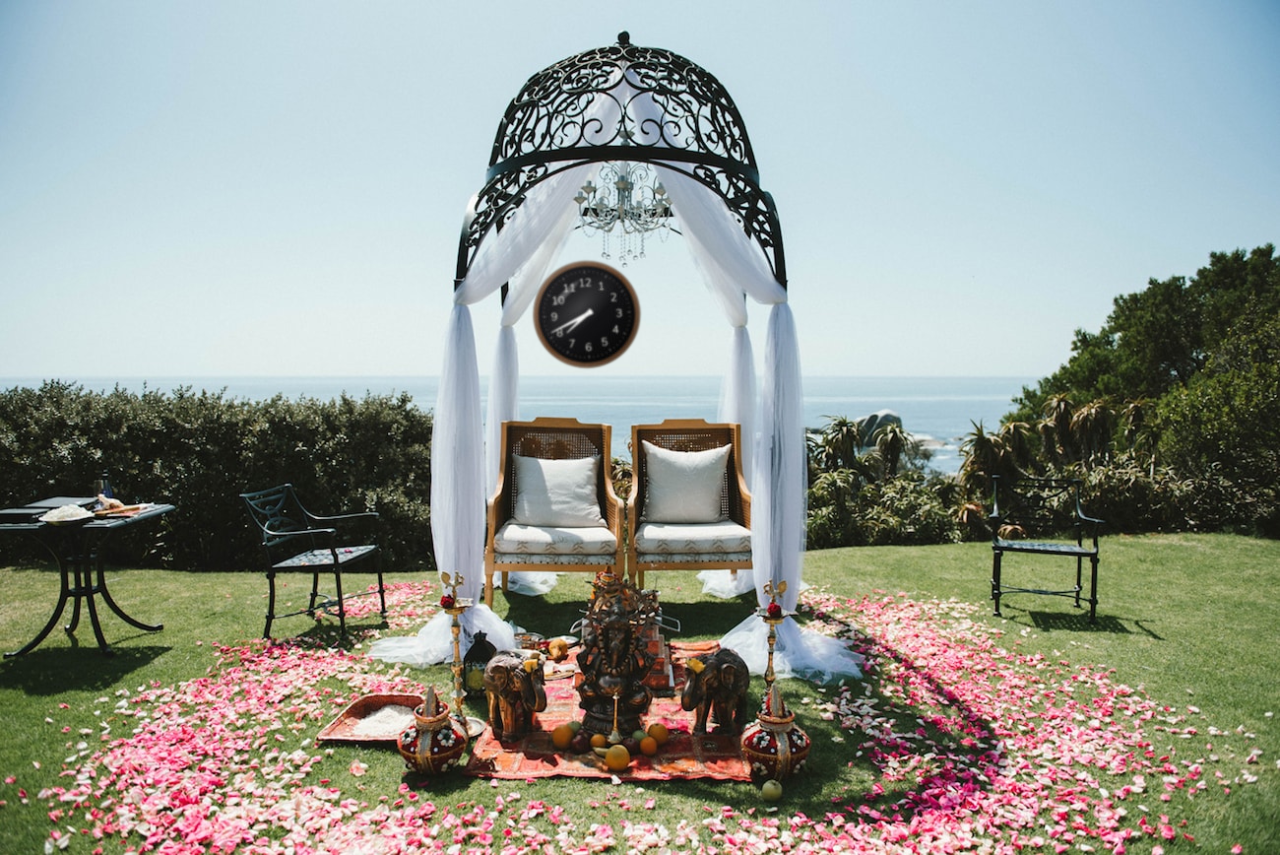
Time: **7:41**
